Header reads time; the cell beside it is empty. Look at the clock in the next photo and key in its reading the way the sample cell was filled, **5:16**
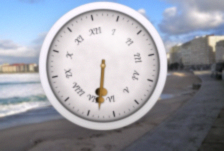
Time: **6:33**
